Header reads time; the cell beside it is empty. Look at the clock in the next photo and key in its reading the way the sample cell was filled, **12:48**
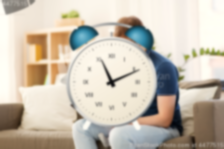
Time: **11:11**
